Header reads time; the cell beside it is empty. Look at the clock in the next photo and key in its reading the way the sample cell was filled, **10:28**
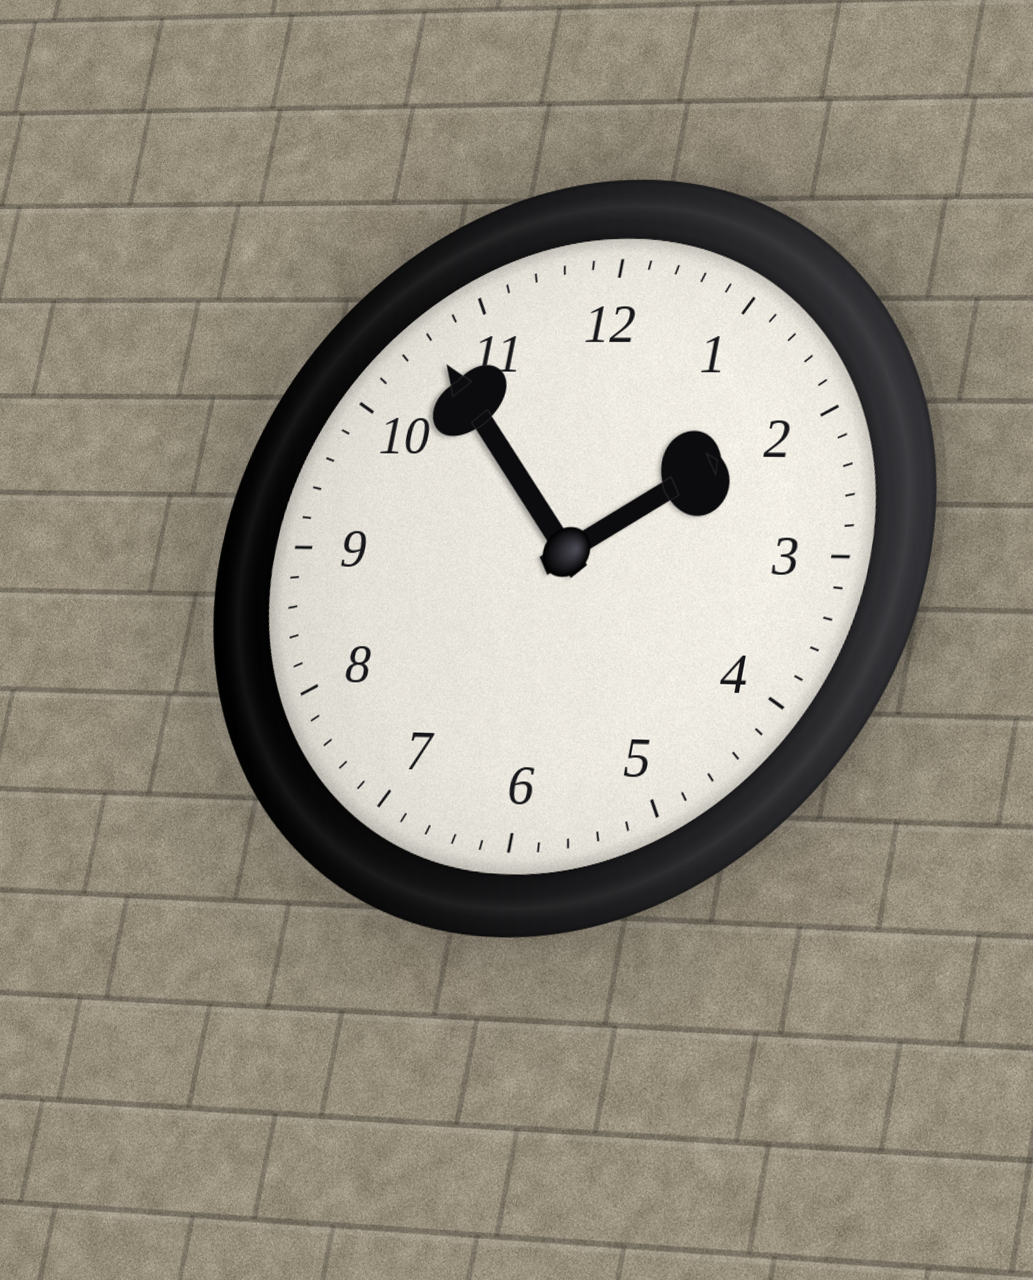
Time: **1:53**
